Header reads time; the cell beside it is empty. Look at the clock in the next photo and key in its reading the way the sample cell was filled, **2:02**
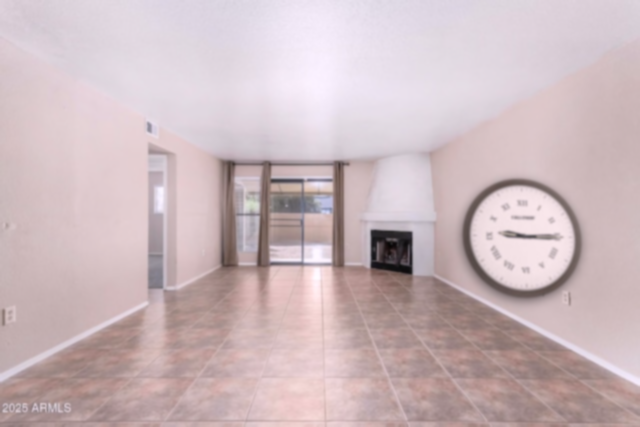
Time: **9:15**
